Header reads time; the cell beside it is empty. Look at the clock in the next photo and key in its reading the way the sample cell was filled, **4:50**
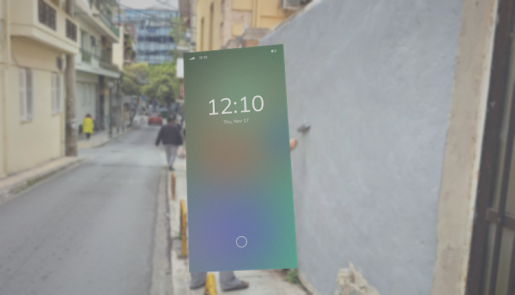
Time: **12:10**
